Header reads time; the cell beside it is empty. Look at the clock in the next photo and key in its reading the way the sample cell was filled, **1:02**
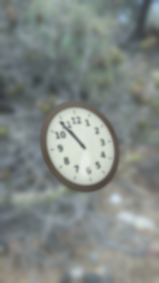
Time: **10:54**
